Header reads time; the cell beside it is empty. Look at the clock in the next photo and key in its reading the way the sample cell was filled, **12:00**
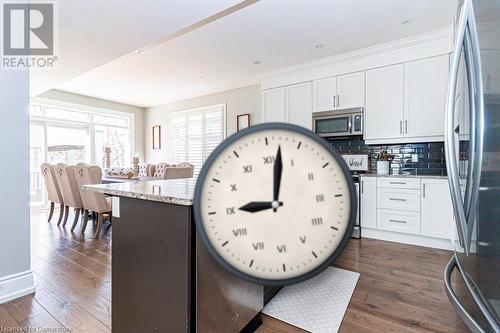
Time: **9:02**
